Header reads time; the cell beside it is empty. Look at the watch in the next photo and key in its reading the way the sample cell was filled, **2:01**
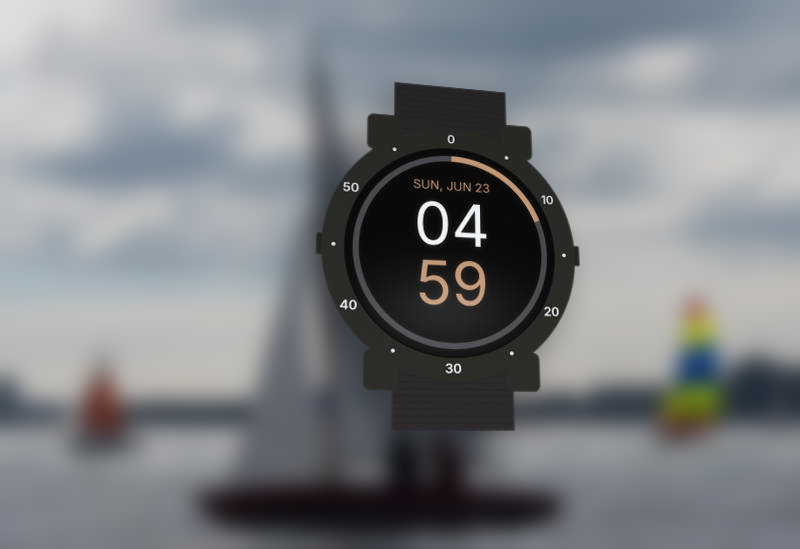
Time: **4:59**
